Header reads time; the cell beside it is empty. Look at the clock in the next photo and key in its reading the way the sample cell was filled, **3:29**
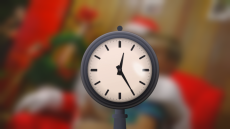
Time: **12:25**
